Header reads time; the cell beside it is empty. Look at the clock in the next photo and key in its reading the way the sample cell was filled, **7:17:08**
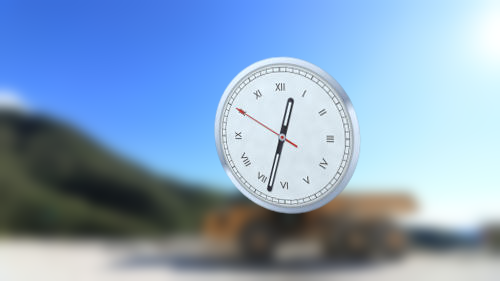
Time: **12:32:50**
